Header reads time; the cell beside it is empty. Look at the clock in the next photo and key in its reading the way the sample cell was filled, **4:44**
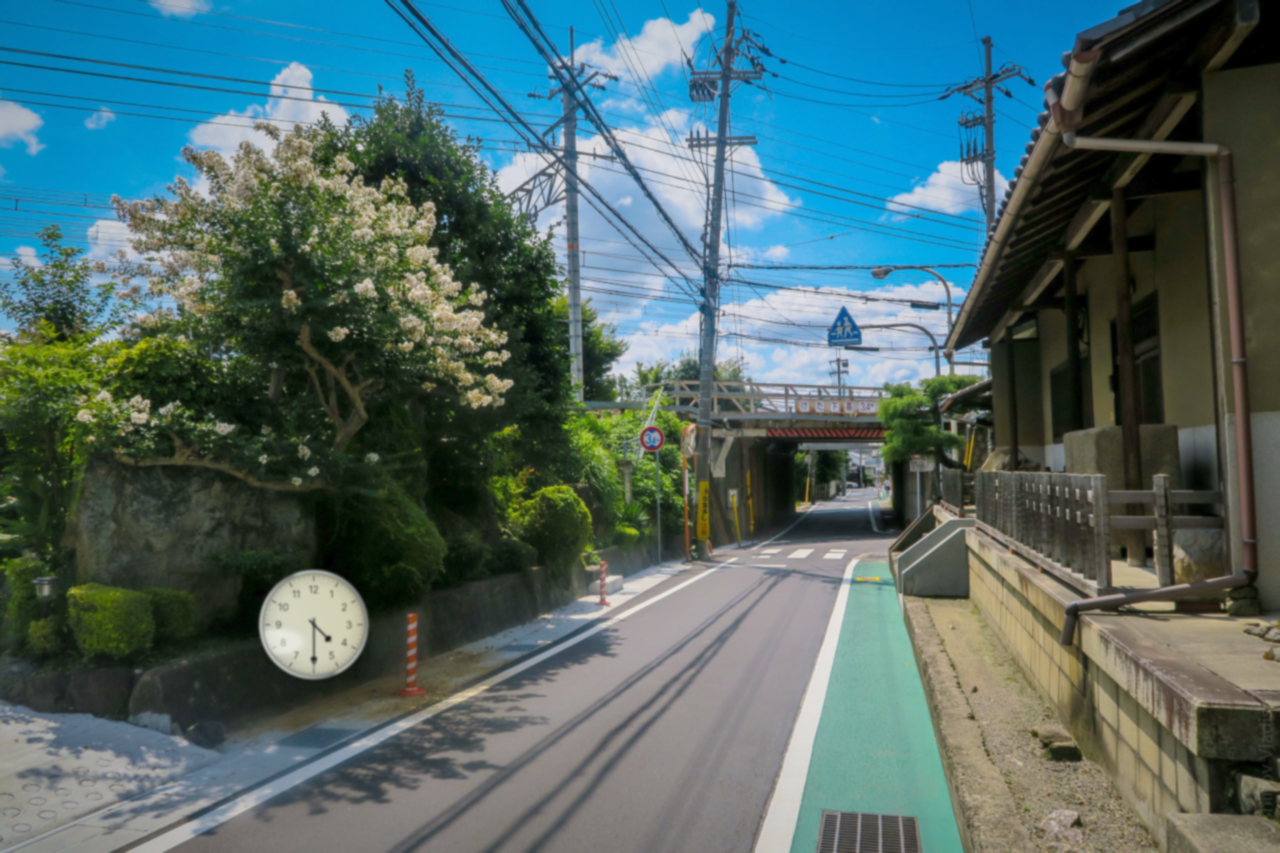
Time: **4:30**
